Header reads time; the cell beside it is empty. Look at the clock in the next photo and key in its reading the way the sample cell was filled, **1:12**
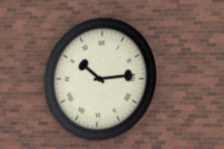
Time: **10:14**
